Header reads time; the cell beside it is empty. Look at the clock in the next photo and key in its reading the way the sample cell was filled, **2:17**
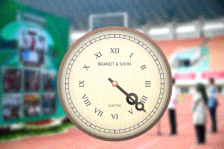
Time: **4:22**
